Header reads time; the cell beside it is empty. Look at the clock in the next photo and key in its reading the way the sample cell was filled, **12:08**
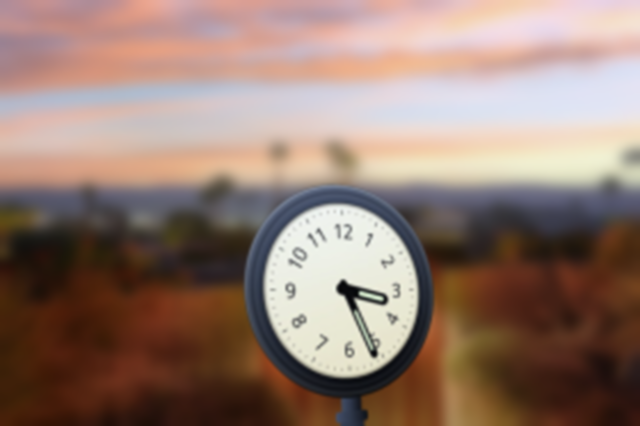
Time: **3:26**
